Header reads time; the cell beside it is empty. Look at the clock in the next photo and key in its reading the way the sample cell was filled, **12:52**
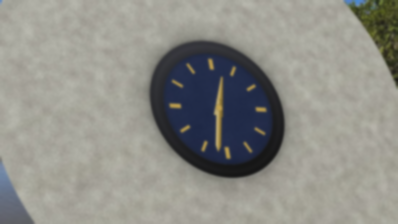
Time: **12:32**
